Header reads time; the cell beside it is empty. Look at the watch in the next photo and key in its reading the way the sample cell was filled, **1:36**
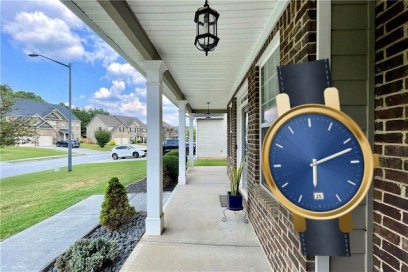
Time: **6:12**
